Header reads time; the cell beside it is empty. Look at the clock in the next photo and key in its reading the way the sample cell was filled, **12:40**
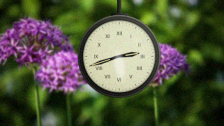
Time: **2:42**
